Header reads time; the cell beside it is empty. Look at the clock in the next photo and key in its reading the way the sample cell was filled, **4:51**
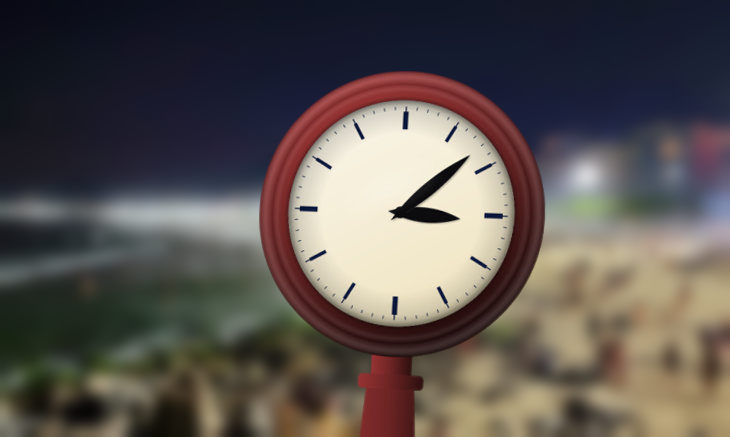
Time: **3:08**
